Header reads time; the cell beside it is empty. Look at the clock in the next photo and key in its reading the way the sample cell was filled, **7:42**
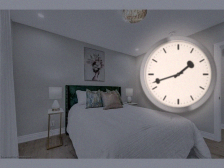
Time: **1:42**
